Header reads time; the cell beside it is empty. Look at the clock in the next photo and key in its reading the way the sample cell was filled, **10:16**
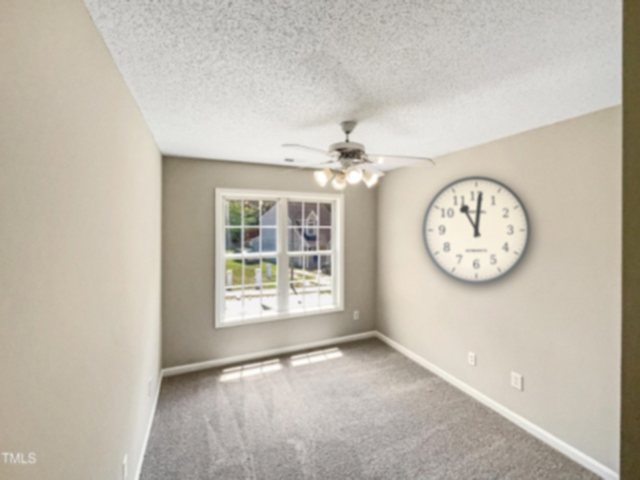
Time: **11:01**
